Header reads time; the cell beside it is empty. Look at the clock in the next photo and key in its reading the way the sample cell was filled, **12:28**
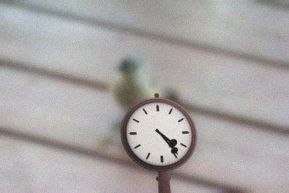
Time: **4:24**
